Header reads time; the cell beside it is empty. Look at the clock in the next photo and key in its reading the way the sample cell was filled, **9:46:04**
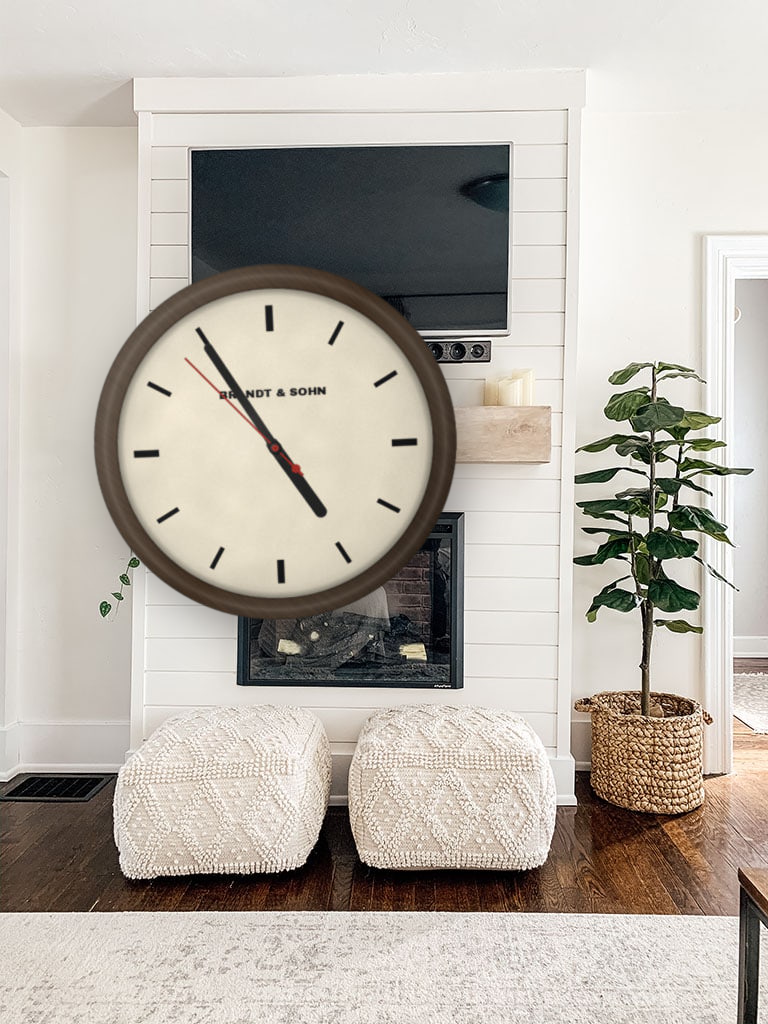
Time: **4:54:53**
